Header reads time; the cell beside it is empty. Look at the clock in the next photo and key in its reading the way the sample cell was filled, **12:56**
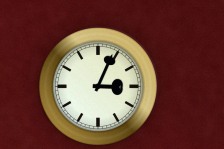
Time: **3:04**
